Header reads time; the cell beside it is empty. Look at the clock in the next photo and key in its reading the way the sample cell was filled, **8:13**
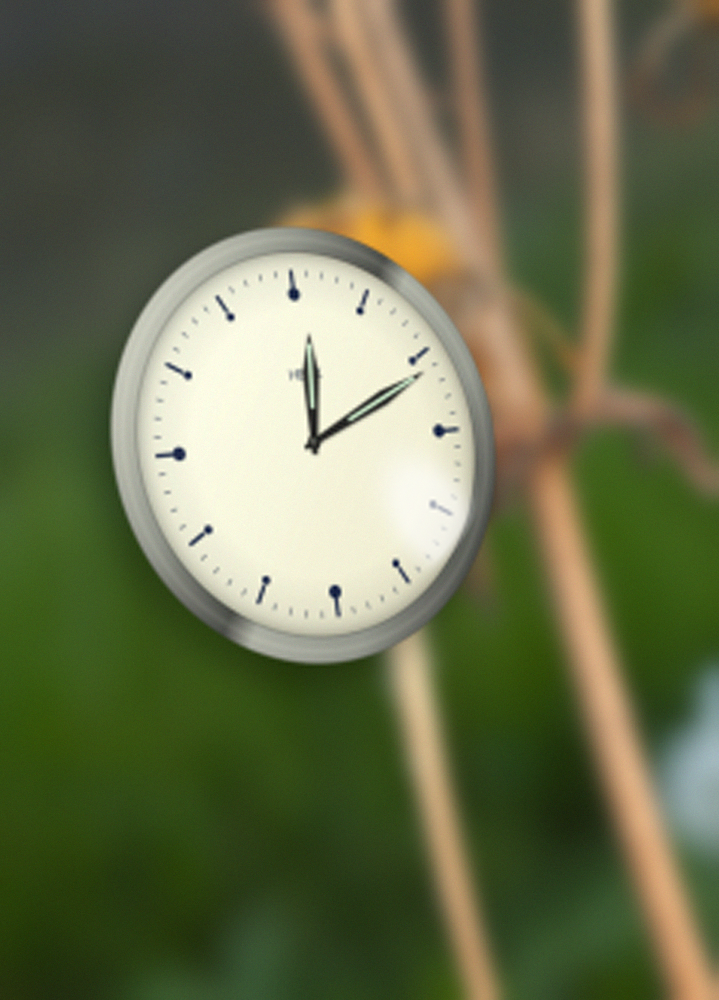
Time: **12:11**
